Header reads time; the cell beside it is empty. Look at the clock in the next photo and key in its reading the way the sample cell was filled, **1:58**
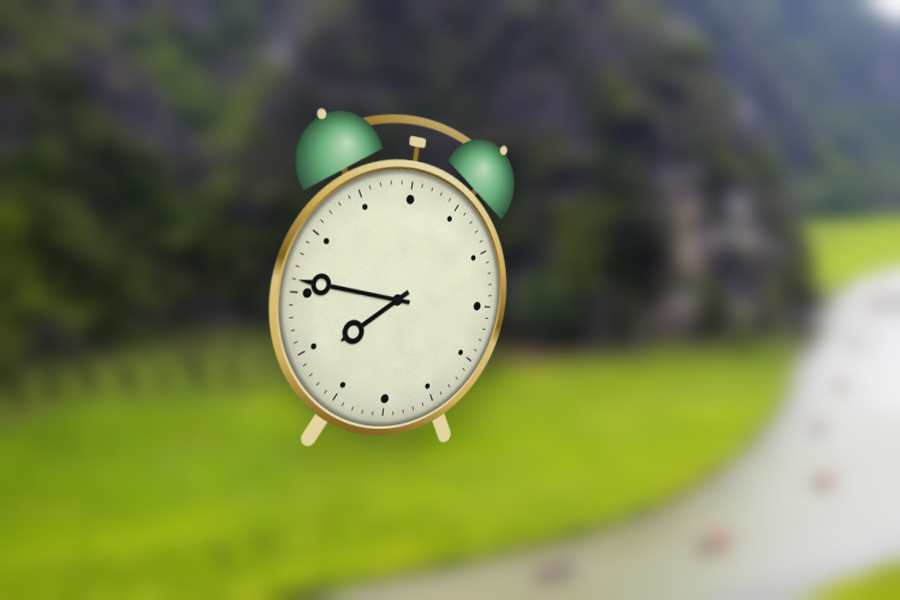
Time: **7:46**
